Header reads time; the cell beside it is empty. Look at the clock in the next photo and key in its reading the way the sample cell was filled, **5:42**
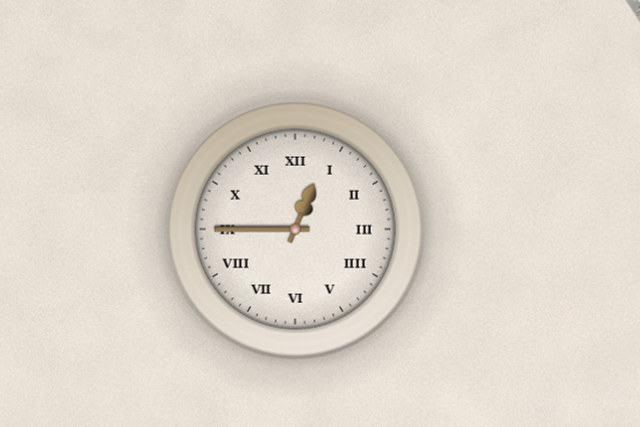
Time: **12:45**
